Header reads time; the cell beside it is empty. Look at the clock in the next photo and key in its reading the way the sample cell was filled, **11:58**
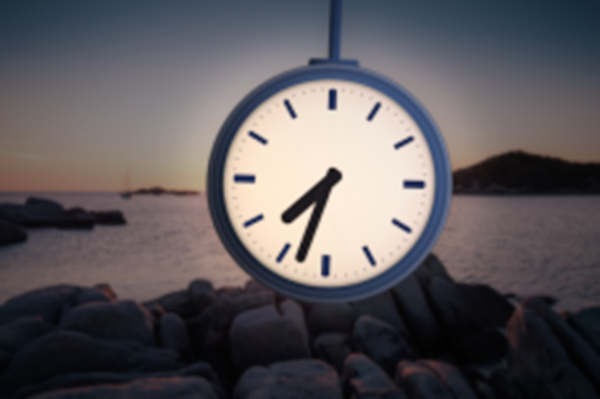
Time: **7:33**
